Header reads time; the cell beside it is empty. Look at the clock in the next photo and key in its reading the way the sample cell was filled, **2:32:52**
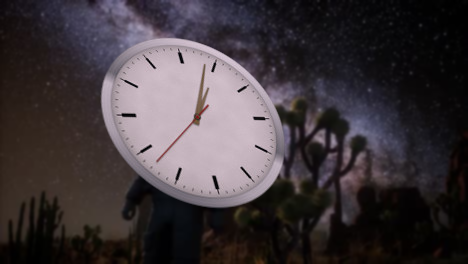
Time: **1:03:38**
